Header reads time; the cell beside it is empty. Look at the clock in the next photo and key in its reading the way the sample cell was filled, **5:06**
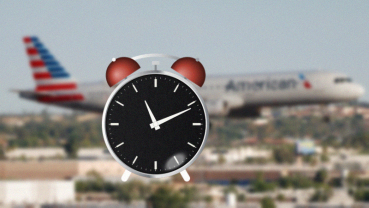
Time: **11:11**
